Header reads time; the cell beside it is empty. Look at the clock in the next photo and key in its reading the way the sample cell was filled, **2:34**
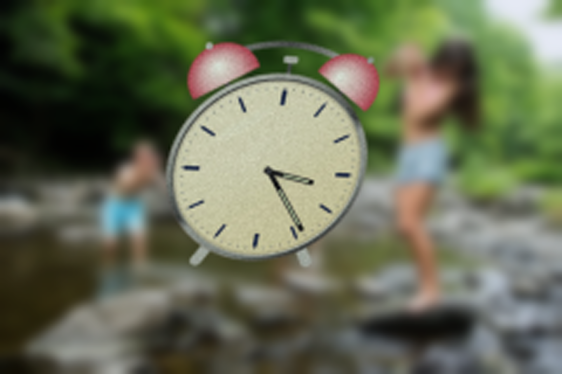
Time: **3:24**
